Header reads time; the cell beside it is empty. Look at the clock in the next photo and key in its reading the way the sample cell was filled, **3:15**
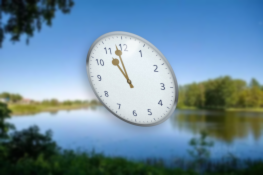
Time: **10:58**
